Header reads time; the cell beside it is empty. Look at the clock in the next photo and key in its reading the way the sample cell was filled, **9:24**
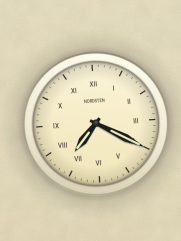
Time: **7:20**
